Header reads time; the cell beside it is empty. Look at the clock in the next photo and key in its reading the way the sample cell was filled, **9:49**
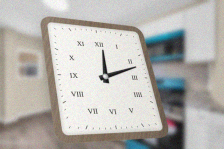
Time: **12:12**
